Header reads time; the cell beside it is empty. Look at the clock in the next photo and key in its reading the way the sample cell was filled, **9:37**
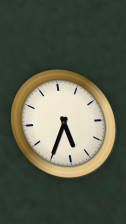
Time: **5:35**
